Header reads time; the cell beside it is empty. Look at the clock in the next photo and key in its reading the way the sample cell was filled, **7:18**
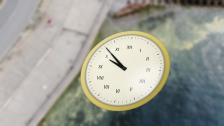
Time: **9:52**
